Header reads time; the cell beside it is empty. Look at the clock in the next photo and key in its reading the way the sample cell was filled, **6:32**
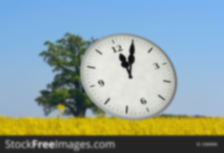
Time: **12:05**
